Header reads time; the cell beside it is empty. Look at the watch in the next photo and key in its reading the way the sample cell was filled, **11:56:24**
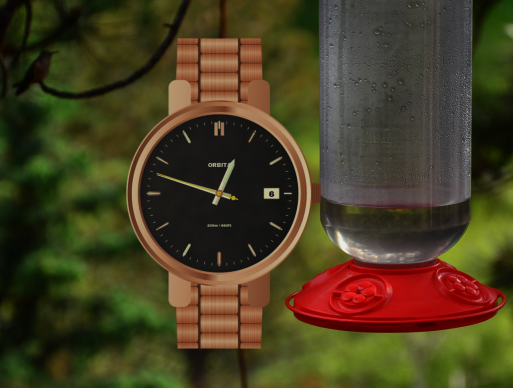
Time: **12:47:48**
